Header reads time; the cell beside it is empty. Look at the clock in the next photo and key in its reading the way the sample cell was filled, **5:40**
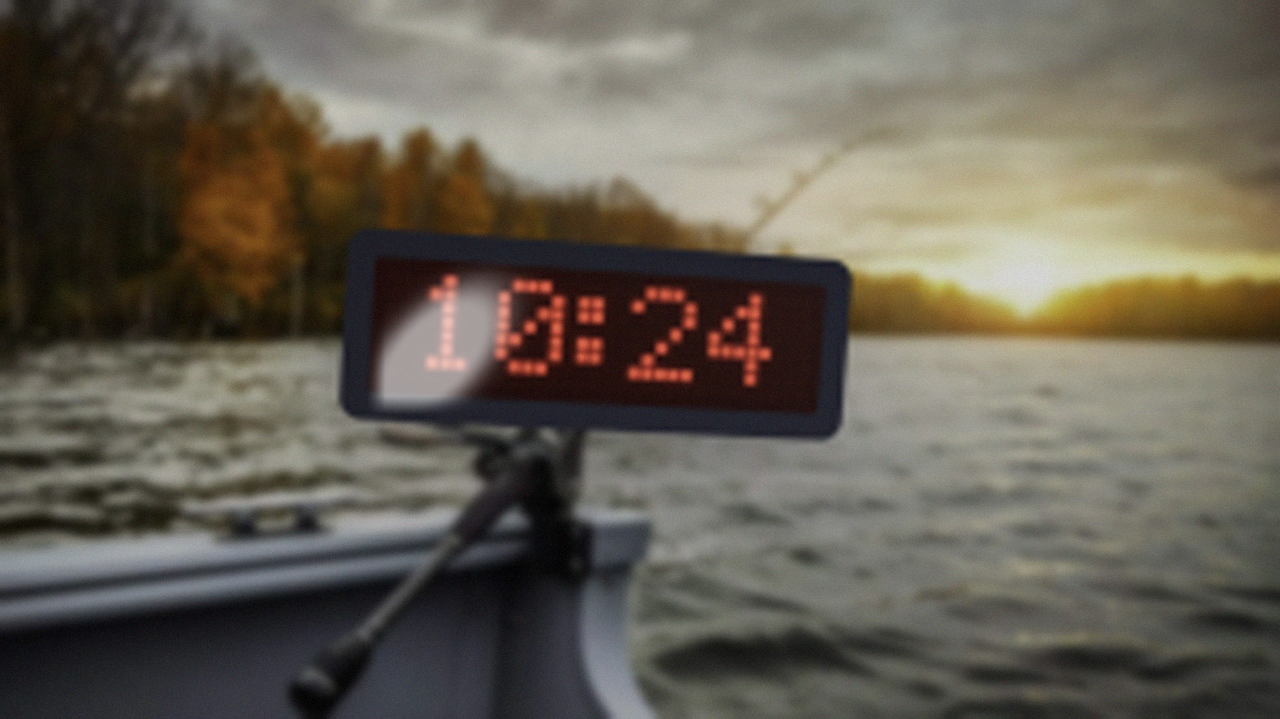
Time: **10:24**
